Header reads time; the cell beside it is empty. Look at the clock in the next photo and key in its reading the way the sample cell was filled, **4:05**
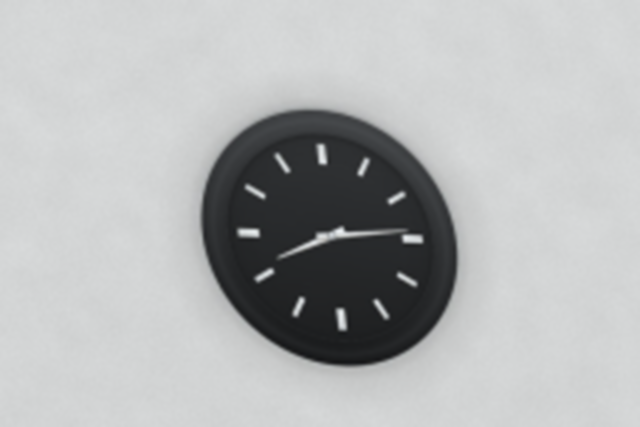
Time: **8:14**
